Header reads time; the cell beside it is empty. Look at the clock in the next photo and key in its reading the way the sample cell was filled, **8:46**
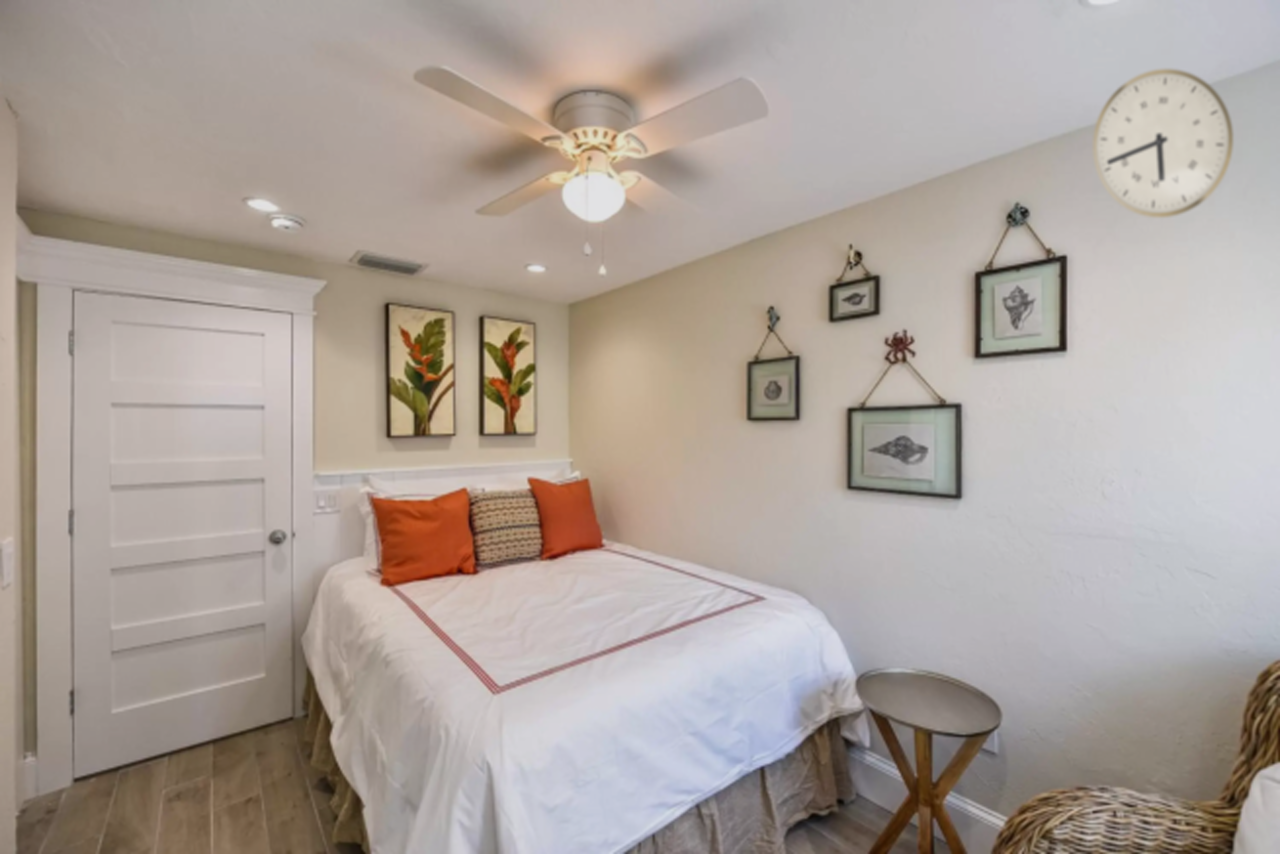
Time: **5:41**
